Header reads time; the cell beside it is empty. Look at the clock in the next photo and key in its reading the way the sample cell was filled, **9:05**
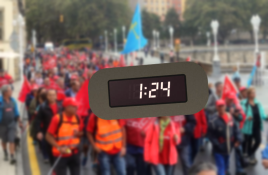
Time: **1:24**
